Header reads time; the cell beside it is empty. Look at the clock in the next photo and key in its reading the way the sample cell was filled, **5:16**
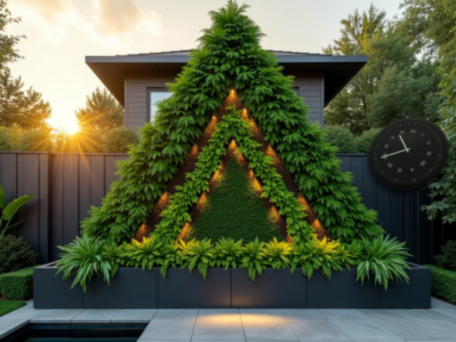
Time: **10:40**
